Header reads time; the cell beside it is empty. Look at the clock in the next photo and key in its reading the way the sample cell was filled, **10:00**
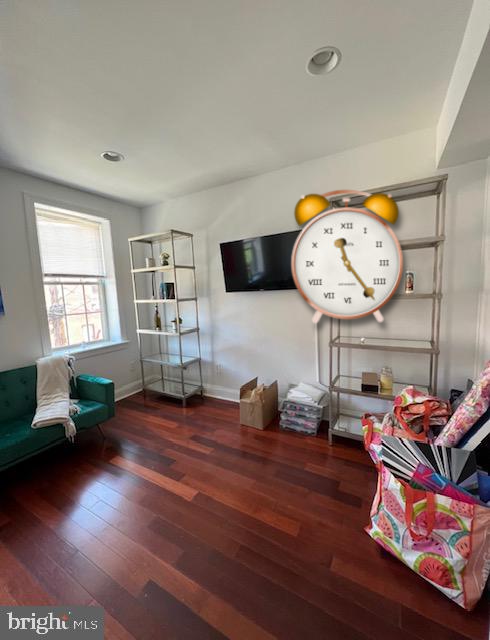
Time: **11:24**
